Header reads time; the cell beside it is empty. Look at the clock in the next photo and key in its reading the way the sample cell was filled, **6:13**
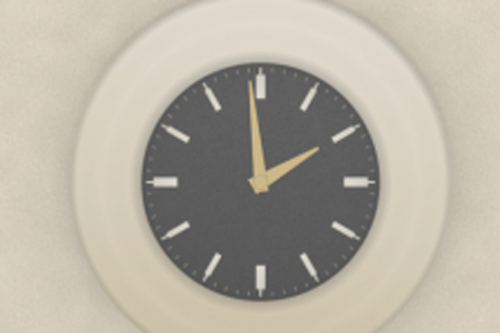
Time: **1:59**
